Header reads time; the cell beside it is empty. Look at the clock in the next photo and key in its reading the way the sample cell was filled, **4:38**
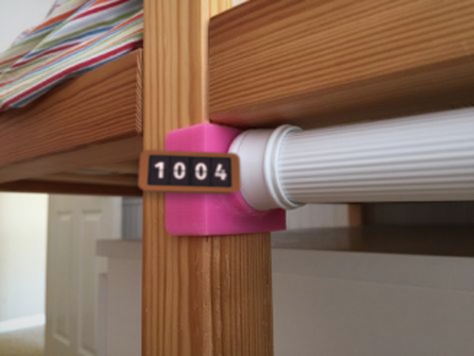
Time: **10:04**
